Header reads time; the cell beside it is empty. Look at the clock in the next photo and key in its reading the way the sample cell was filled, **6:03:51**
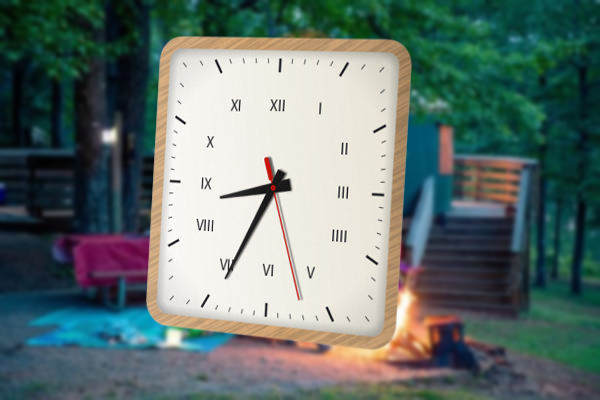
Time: **8:34:27**
